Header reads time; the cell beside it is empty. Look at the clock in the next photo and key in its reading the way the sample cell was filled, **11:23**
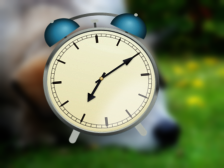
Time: **7:10**
